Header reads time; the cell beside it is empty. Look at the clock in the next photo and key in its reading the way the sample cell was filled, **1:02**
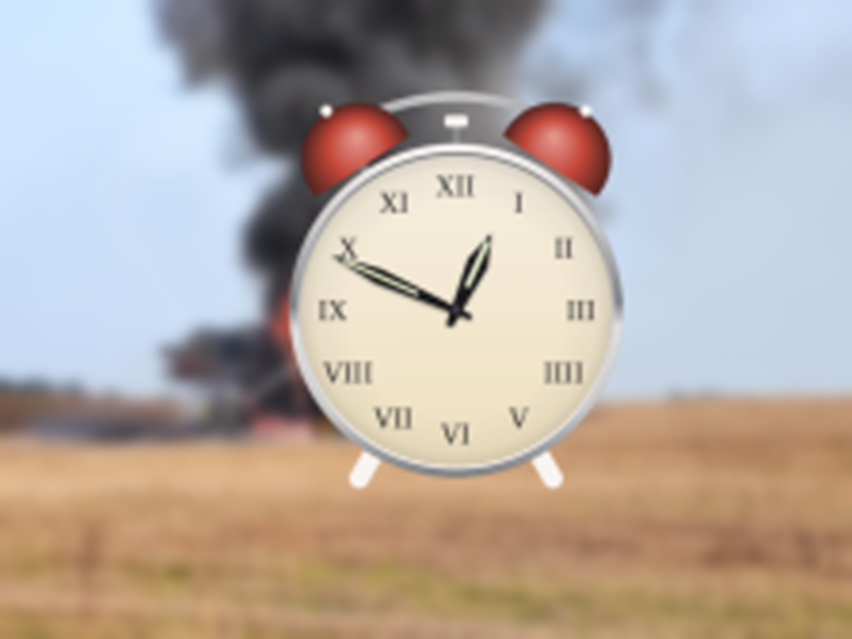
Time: **12:49**
